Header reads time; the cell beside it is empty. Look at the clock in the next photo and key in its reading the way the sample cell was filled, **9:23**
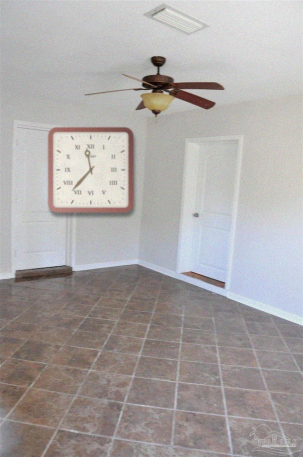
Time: **11:37**
